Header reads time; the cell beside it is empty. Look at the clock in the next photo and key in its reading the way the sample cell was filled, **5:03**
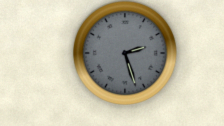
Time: **2:27**
